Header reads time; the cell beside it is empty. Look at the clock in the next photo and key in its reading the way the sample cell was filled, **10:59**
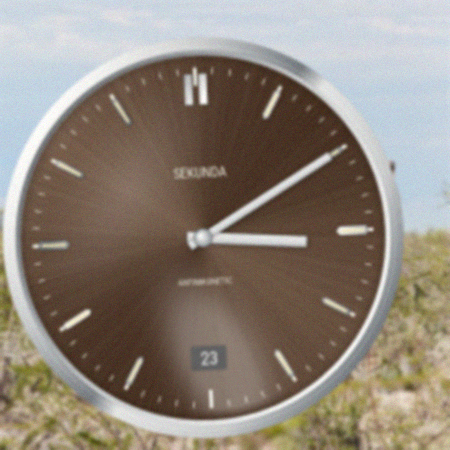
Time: **3:10**
